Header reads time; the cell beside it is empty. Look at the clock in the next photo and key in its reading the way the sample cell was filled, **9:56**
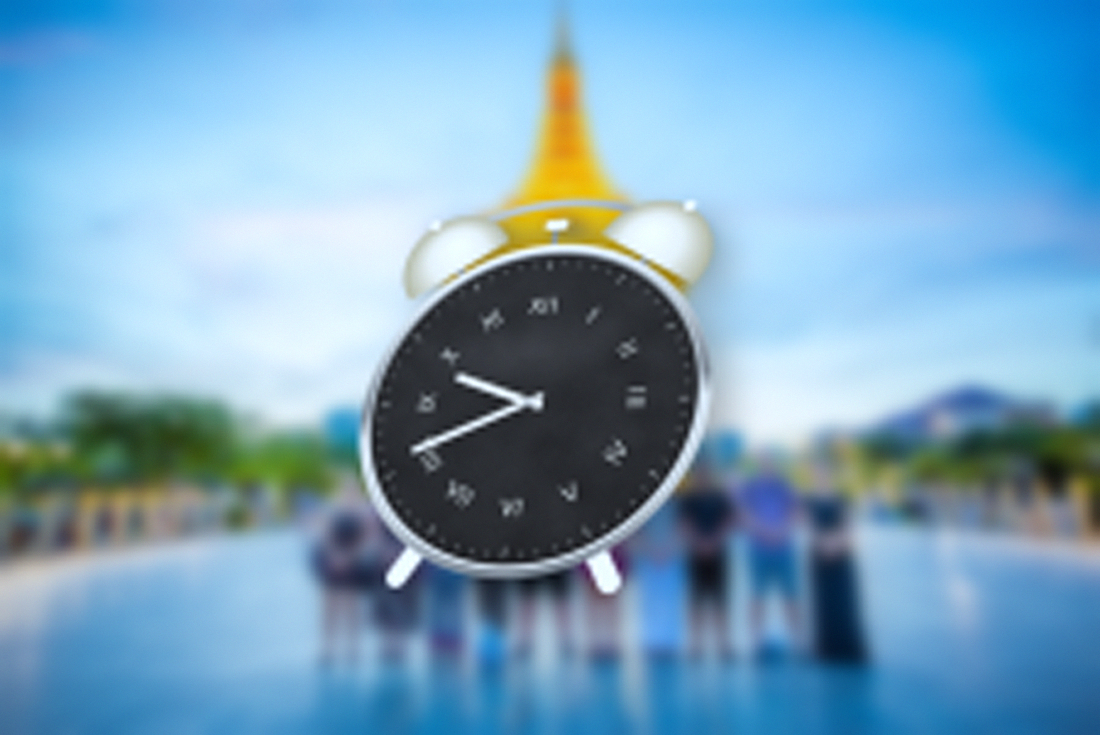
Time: **9:41**
